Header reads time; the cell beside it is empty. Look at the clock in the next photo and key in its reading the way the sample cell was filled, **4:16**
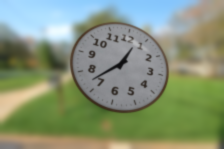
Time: **12:37**
